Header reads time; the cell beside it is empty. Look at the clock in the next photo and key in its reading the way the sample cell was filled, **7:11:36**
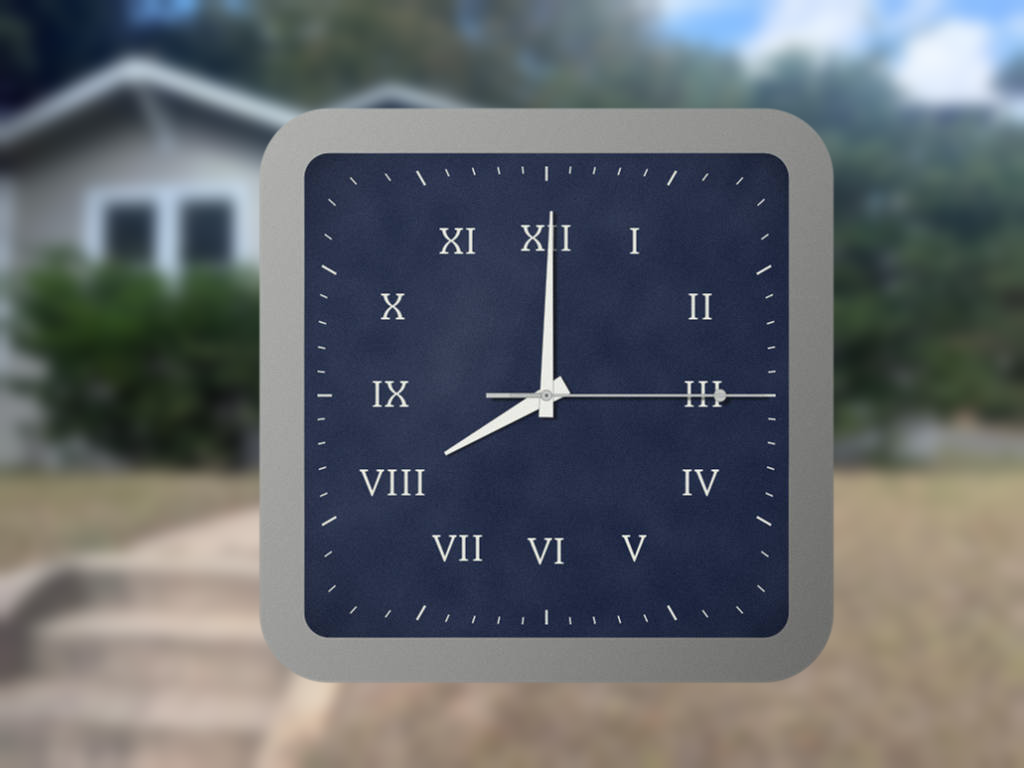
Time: **8:00:15**
